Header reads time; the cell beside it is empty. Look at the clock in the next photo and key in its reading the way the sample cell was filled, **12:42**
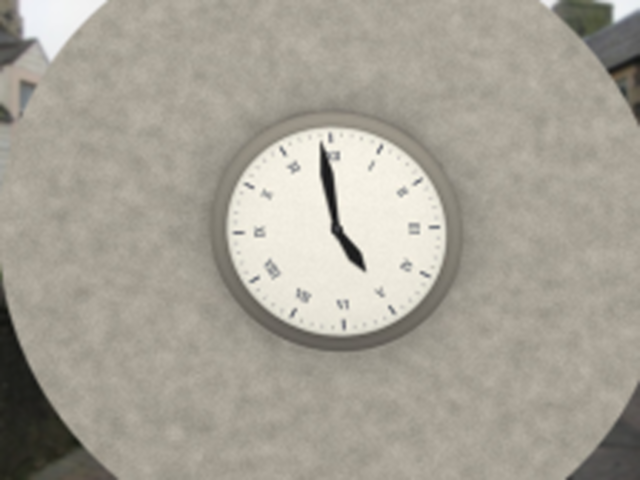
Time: **4:59**
